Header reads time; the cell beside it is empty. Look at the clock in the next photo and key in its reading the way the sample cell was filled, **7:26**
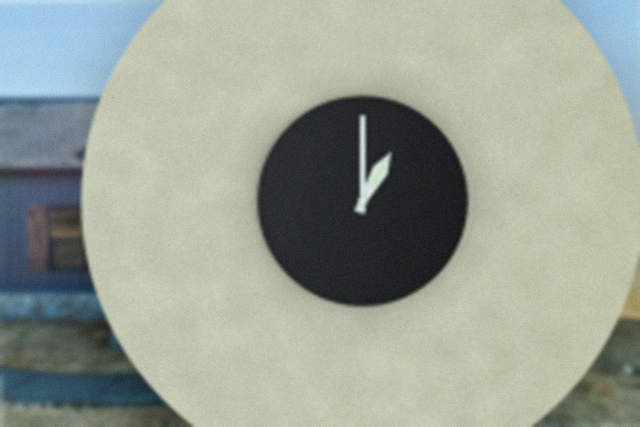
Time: **1:00**
